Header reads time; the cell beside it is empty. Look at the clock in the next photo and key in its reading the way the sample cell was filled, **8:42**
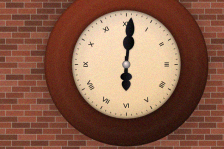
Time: **6:01**
